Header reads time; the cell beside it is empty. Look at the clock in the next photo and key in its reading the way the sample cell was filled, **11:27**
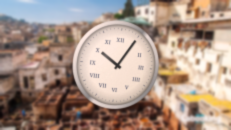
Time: **10:05**
